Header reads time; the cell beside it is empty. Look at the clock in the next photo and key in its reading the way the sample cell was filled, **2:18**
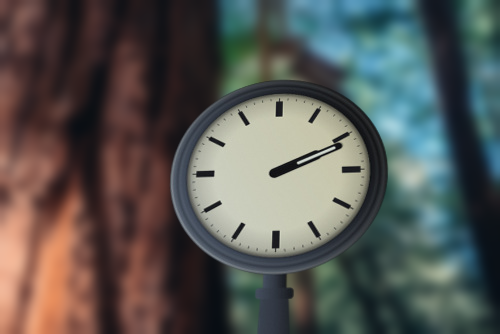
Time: **2:11**
